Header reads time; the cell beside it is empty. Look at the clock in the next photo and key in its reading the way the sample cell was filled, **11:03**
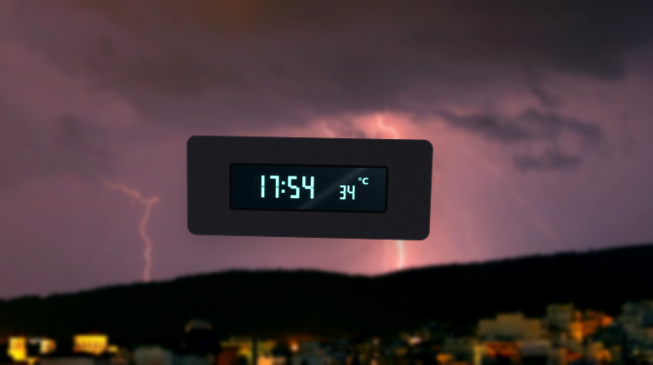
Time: **17:54**
